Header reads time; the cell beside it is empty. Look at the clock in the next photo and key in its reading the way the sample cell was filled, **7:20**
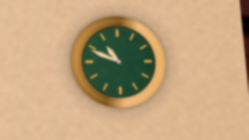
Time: **10:49**
